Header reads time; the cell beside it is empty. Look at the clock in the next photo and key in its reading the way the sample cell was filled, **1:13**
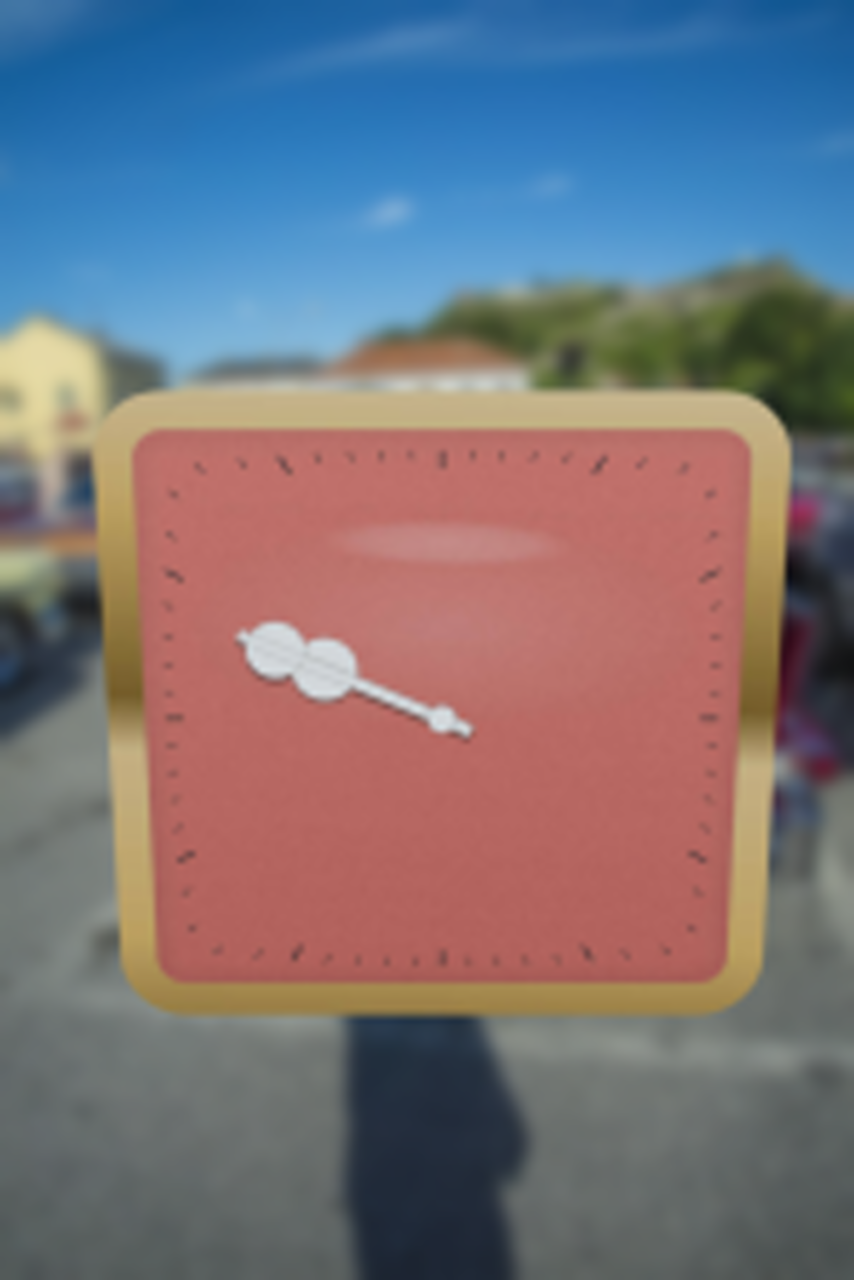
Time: **9:49**
